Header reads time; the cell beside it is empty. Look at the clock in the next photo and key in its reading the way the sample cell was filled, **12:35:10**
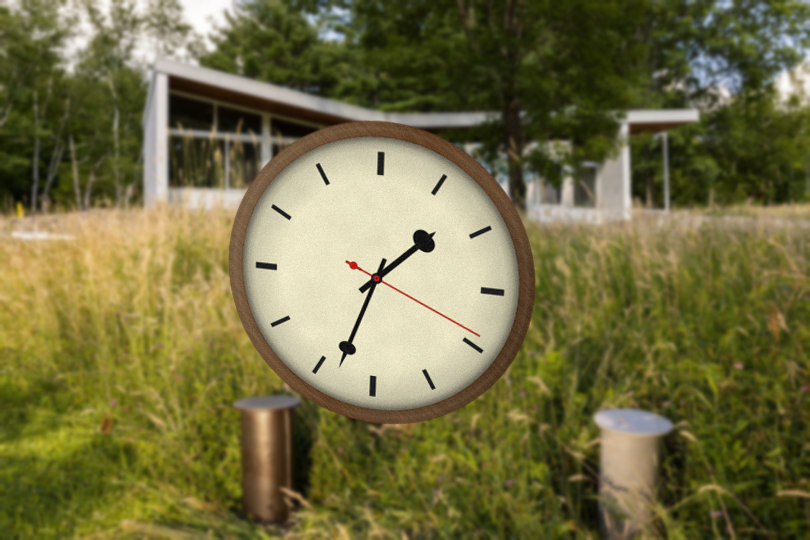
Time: **1:33:19**
